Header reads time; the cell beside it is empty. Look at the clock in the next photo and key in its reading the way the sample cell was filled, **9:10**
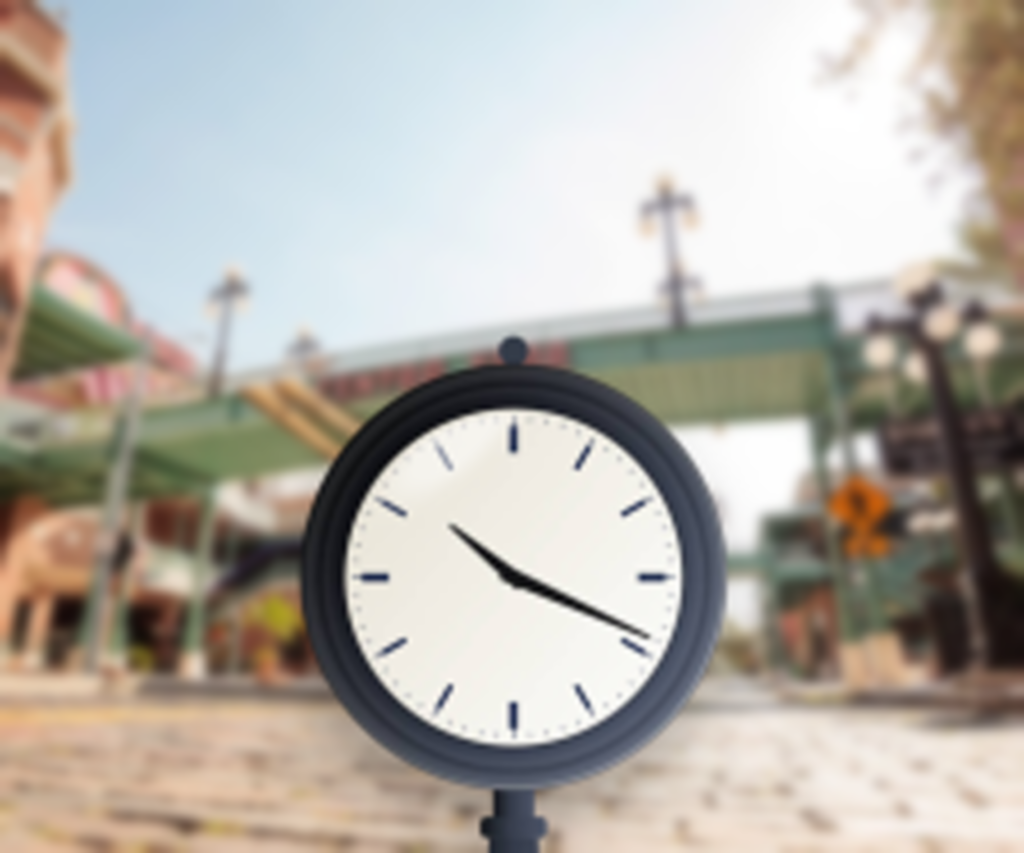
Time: **10:19**
